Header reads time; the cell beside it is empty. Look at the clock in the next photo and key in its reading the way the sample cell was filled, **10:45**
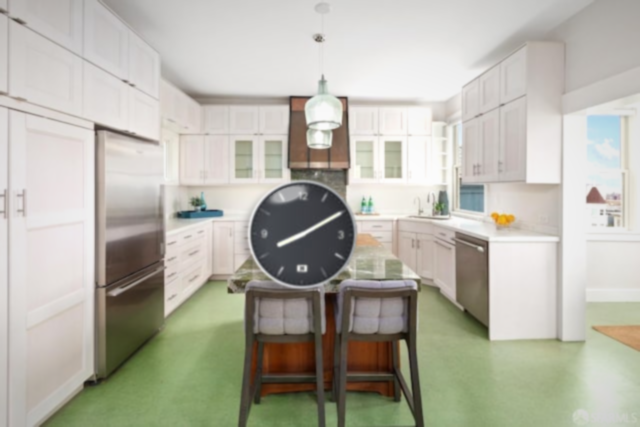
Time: **8:10**
